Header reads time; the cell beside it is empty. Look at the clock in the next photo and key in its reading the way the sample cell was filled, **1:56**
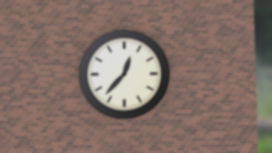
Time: **12:37**
